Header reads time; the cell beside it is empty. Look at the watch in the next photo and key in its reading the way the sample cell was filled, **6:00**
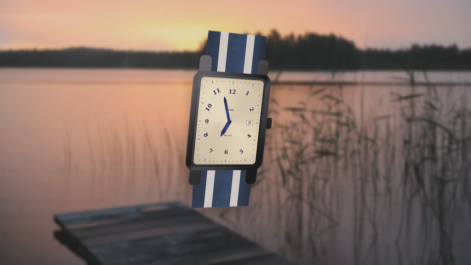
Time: **6:57**
